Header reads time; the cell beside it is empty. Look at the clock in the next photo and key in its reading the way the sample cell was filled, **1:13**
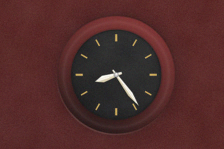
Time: **8:24**
